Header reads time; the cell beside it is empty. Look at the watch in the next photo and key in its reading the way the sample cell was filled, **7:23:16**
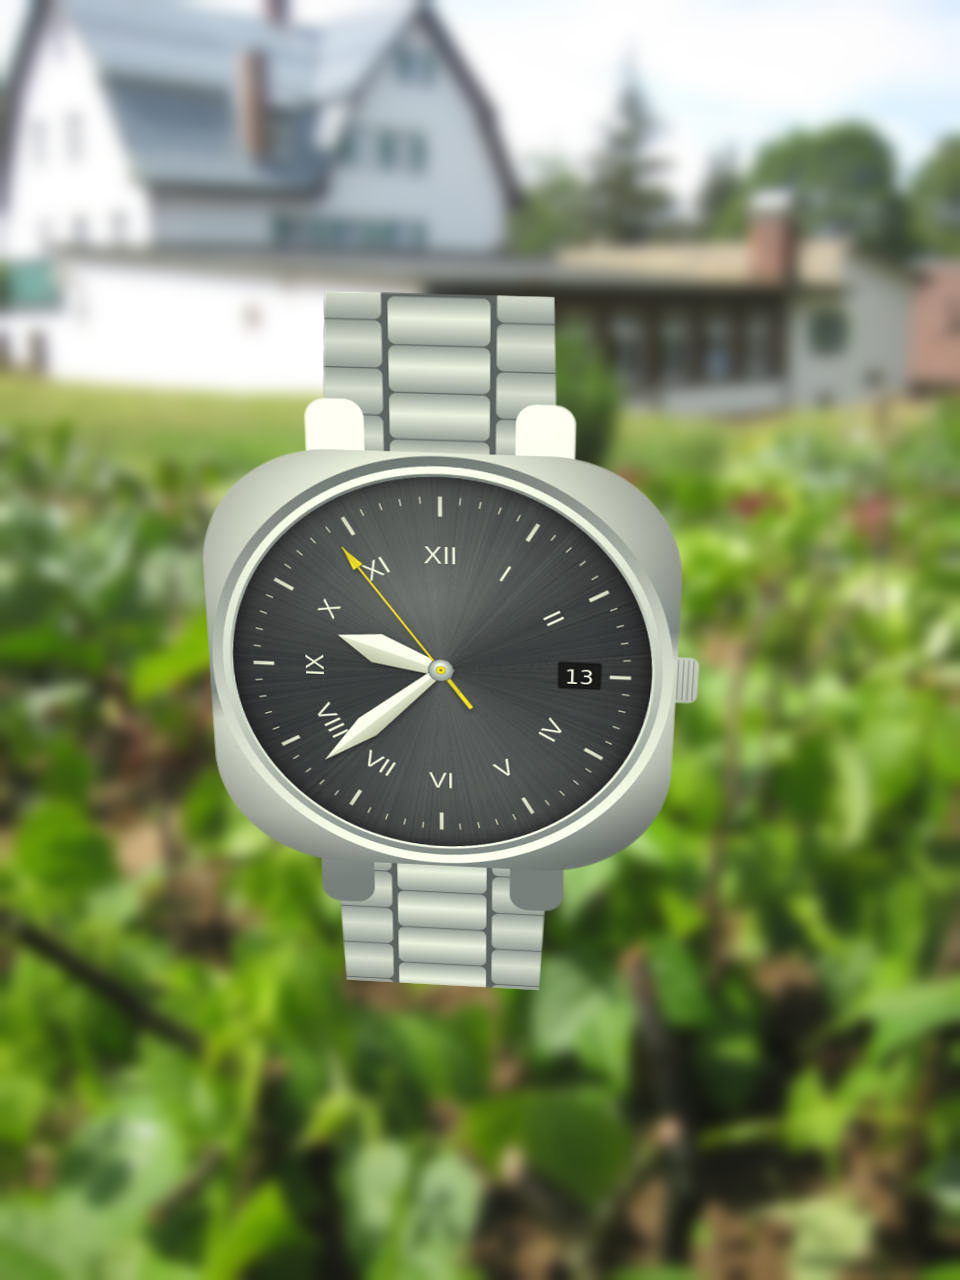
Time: **9:37:54**
